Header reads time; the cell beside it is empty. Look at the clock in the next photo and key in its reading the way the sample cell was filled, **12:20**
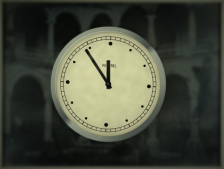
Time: **11:54**
